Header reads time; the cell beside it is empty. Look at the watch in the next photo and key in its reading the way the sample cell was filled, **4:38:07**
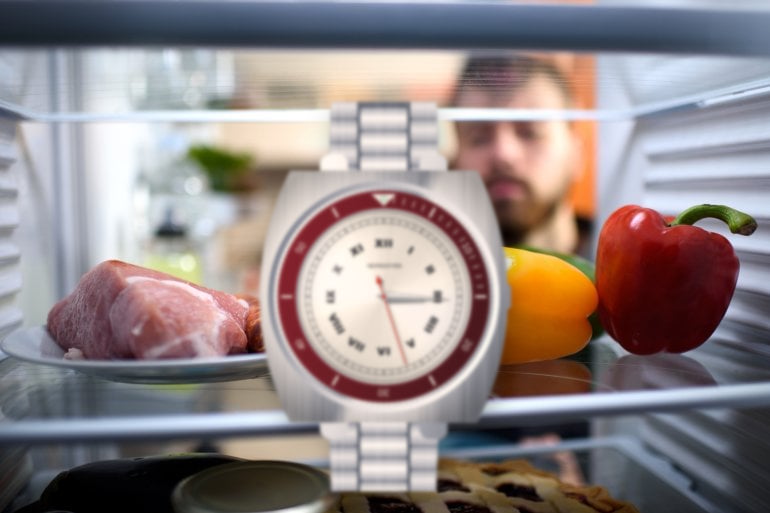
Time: **3:15:27**
